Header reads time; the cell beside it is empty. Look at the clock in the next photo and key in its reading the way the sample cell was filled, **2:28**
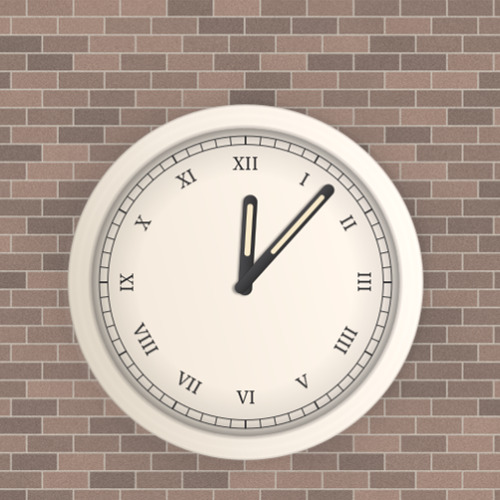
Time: **12:07**
